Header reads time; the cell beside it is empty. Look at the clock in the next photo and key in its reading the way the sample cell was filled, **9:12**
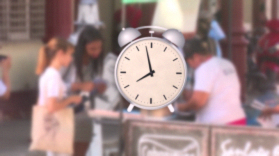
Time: **7:58**
